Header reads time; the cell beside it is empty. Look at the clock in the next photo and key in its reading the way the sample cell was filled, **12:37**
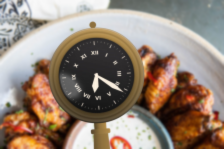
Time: **6:21**
